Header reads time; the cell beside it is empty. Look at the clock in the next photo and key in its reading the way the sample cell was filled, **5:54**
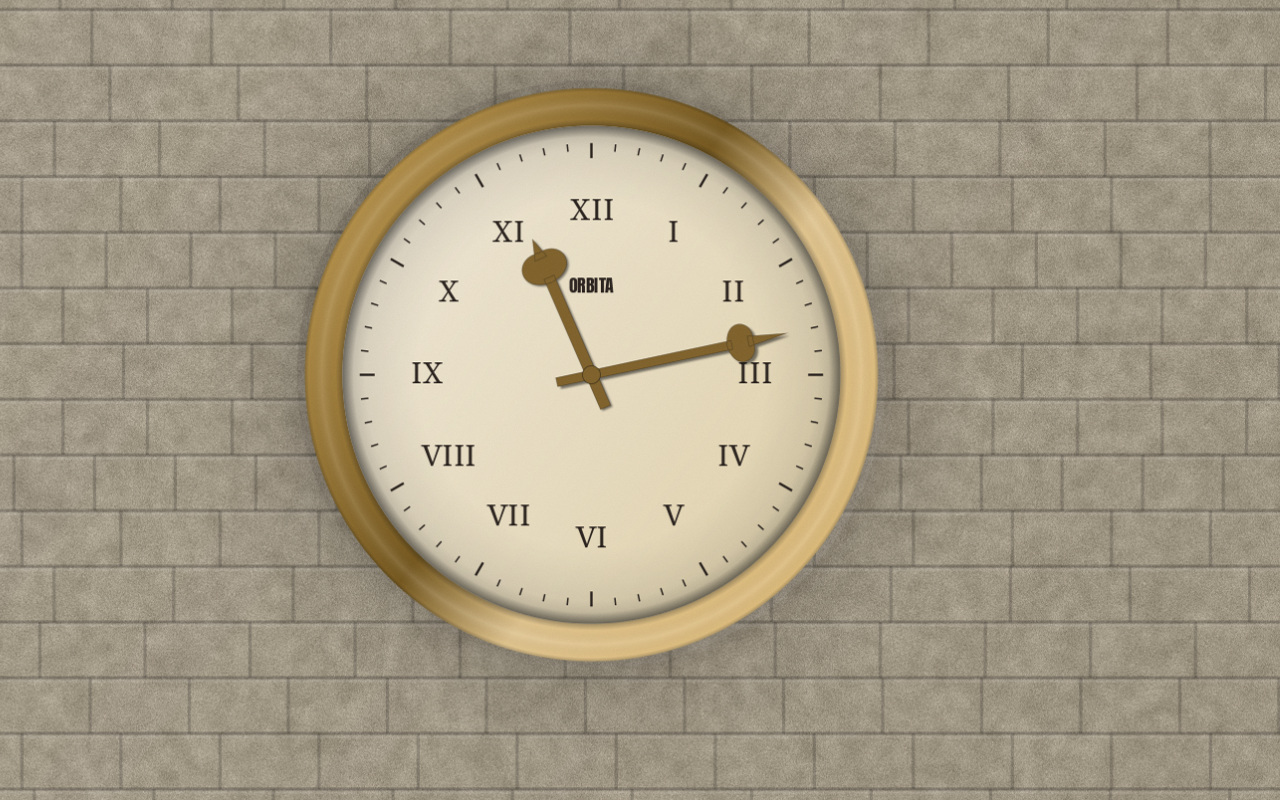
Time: **11:13**
